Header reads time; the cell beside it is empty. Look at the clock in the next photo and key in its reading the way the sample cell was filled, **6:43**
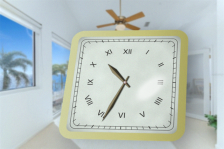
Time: **10:34**
